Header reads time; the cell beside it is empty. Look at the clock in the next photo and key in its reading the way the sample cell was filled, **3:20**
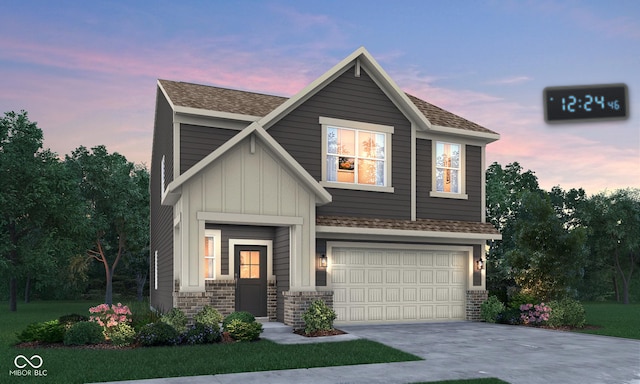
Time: **12:24**
